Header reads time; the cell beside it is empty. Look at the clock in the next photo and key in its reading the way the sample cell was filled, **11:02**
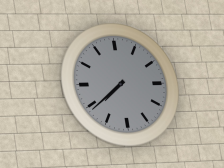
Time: **7:39**
